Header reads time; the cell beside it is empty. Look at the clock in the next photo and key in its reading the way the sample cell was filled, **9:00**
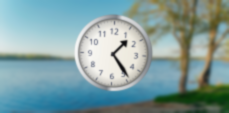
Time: **1:24**
